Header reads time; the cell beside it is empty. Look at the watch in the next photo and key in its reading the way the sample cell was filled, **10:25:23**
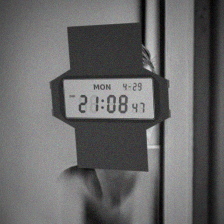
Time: **21:08:47**
